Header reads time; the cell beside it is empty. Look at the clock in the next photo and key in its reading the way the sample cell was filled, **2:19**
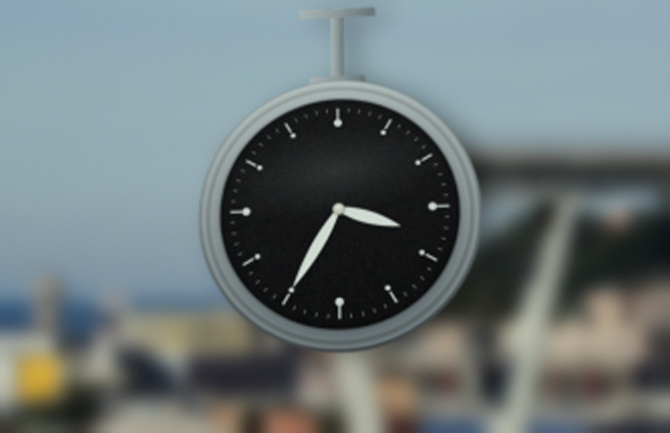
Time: **3:35**
